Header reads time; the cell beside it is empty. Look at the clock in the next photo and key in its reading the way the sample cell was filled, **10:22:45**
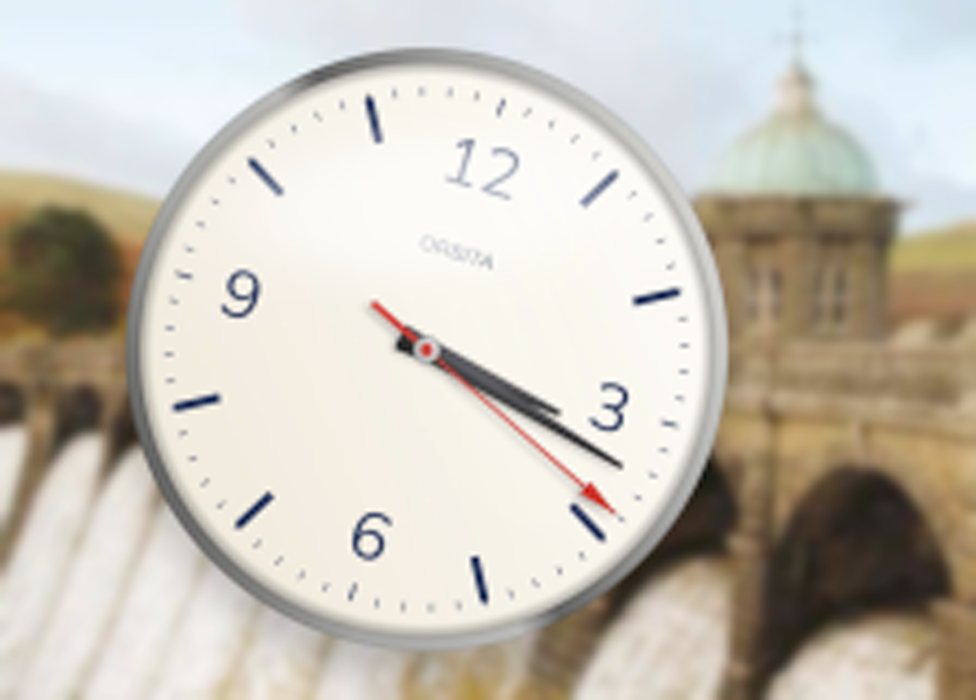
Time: **3:17:19**
